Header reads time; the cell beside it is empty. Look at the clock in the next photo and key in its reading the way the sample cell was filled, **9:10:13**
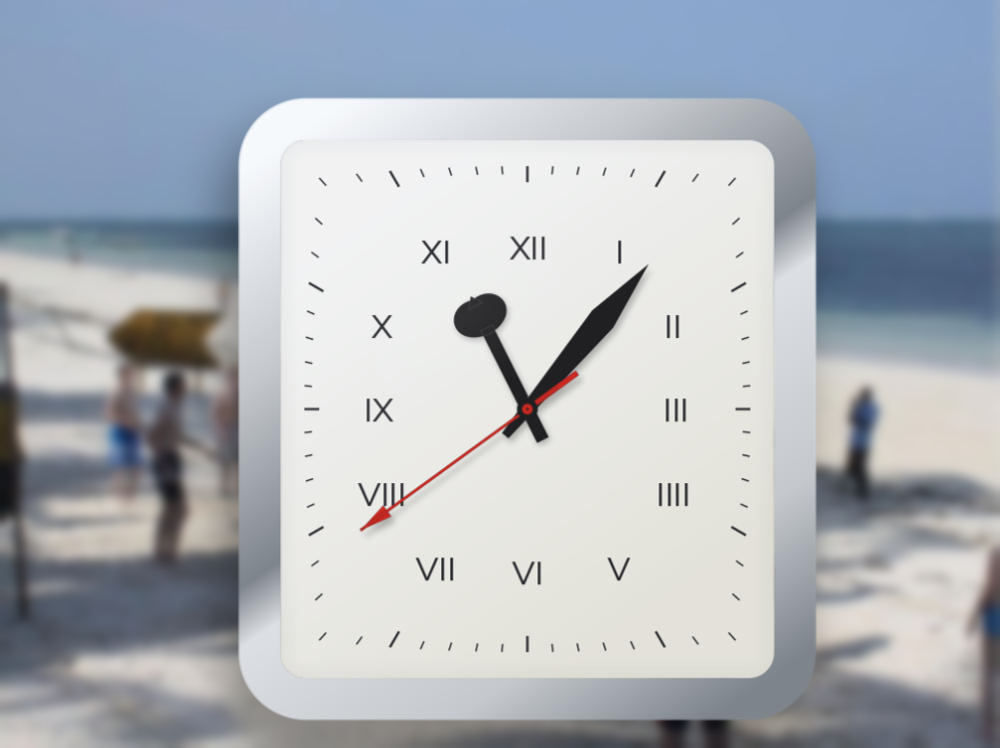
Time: **11:06:39**
